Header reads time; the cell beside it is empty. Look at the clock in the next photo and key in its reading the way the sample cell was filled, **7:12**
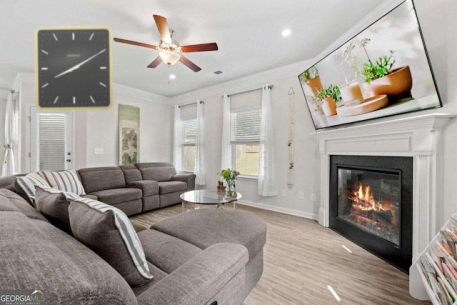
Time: **8:10**
